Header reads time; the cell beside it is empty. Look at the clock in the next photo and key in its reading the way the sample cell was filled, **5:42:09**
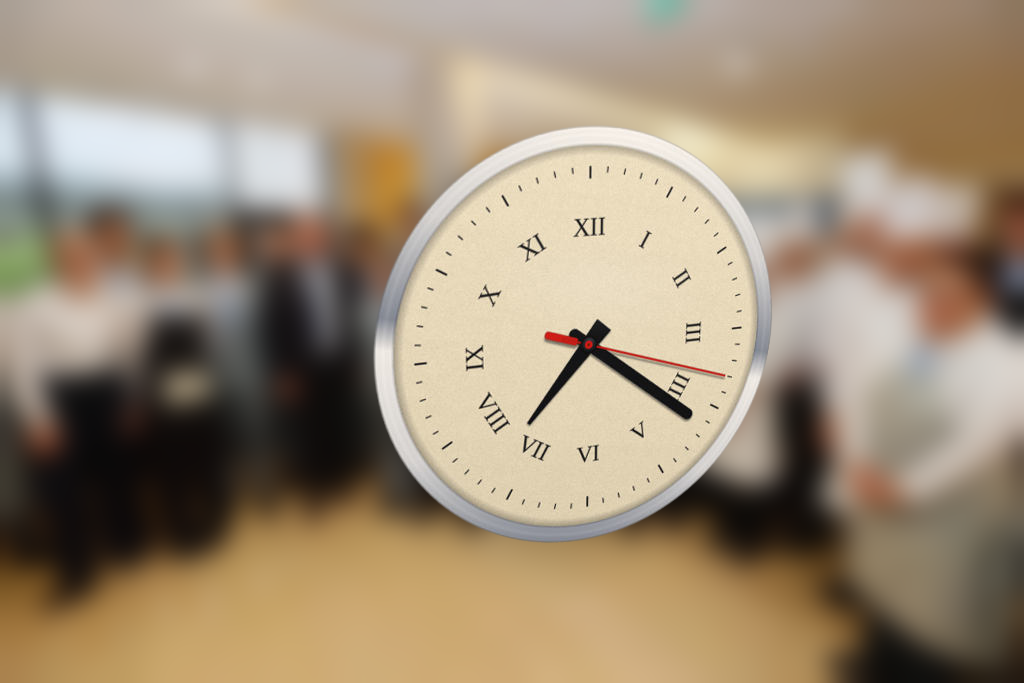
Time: **7:21:18**
